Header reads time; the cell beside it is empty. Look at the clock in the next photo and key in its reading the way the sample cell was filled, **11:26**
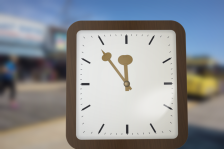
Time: **11:54**
